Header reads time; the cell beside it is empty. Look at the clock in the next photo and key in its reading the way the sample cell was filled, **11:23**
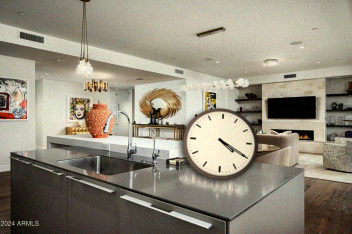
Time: **4:20**
